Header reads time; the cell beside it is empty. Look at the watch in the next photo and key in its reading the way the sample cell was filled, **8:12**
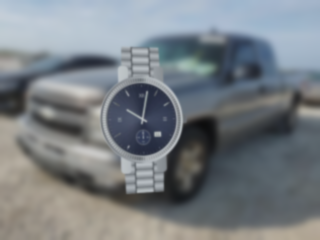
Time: **10:02**
